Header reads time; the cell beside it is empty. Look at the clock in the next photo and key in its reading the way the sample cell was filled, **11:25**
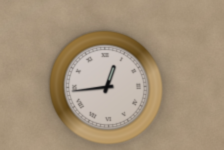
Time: **12:44**
